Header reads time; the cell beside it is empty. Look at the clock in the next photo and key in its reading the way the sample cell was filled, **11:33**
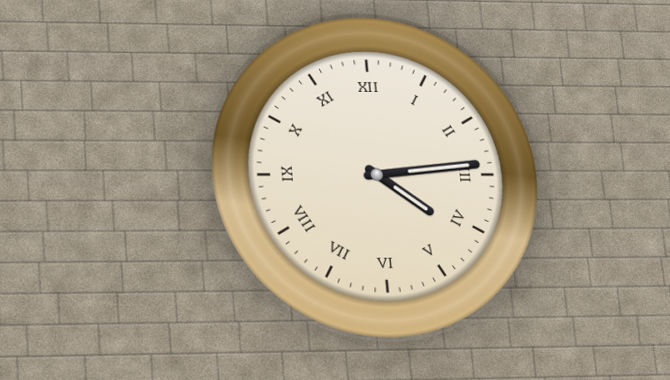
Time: **4:14**
